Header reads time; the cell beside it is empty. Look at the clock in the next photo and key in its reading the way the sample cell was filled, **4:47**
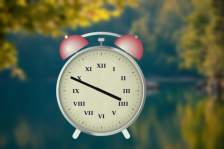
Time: **3:49**
